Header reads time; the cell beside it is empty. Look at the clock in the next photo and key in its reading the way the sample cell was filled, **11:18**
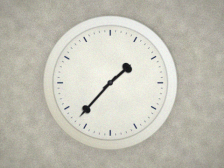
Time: **1:37**
